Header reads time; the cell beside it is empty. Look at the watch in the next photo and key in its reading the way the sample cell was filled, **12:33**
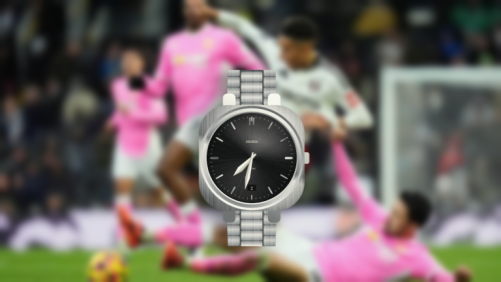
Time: **7:32**
